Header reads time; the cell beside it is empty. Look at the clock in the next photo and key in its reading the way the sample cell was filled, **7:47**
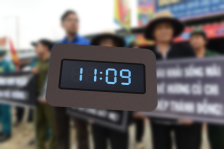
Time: **11:09**
